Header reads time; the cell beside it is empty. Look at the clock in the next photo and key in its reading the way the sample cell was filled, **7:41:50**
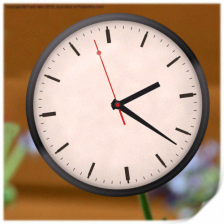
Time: **2:21:58**
